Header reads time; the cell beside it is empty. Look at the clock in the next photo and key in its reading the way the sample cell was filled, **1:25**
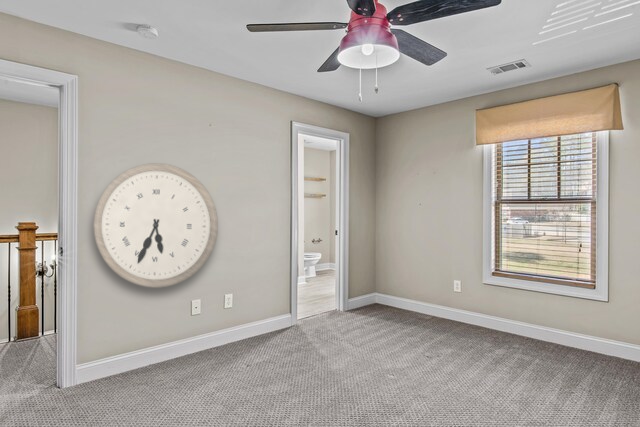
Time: **5:34**
